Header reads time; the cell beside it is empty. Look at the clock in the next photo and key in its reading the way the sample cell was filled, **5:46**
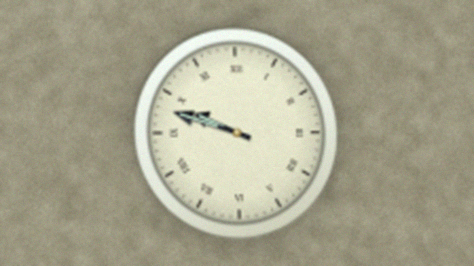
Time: **9:48**
